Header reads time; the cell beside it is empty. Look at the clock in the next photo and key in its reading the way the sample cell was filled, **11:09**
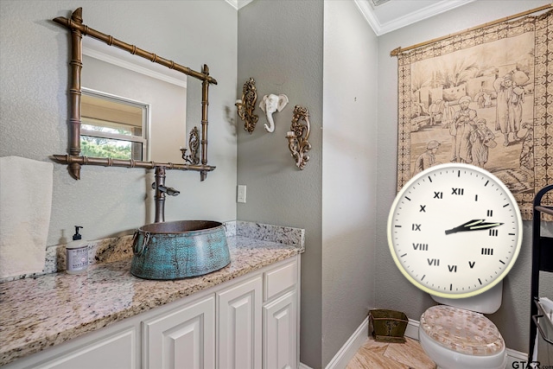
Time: **2:13**
